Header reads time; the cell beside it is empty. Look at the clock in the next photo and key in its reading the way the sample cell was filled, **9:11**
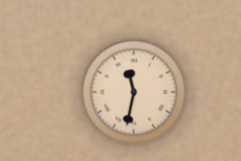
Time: **11:32**
